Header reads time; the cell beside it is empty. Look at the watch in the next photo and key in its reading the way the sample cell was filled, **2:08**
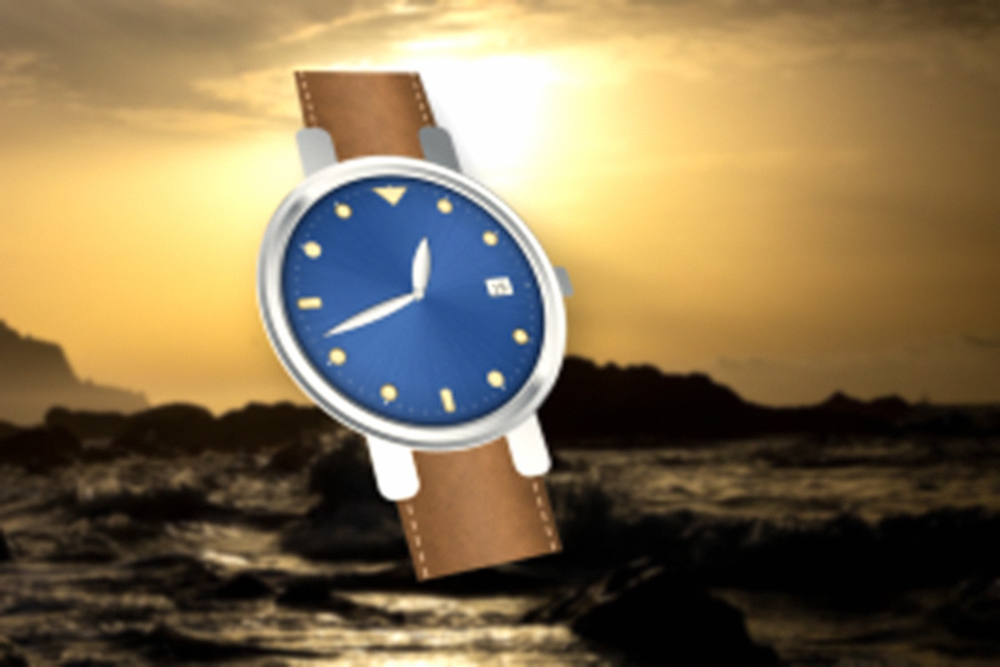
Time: **12:42**
